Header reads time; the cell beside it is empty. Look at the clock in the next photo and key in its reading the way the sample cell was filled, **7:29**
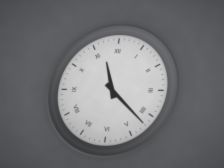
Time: **11:22**
